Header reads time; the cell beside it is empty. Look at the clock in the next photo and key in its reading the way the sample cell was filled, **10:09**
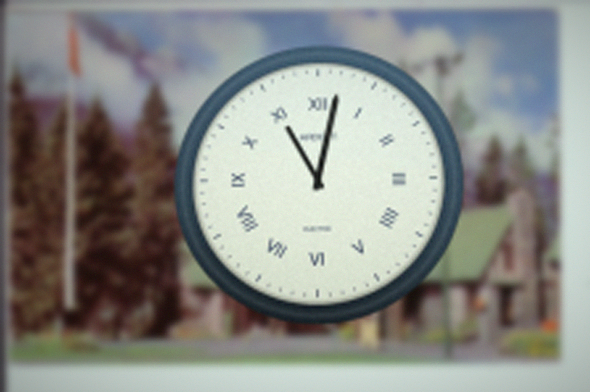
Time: **11:02**
